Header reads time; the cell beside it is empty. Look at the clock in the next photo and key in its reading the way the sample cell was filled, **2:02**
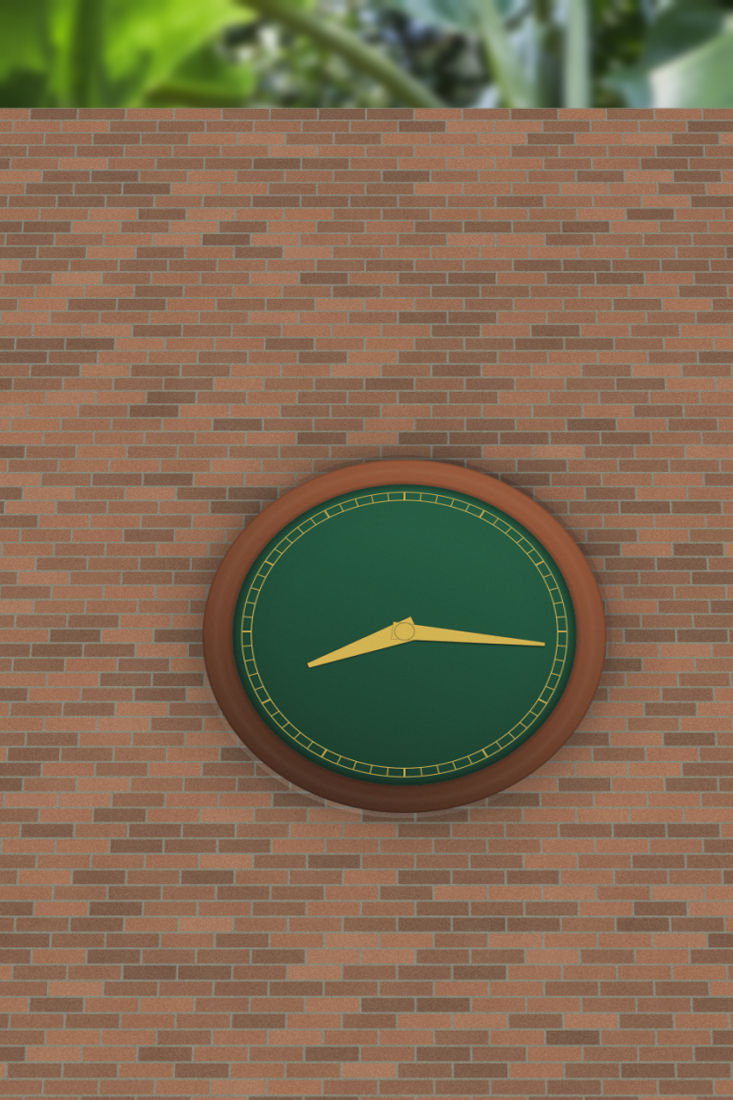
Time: **8:16**
